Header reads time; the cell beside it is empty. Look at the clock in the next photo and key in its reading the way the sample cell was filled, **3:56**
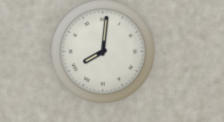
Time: **8:01**
